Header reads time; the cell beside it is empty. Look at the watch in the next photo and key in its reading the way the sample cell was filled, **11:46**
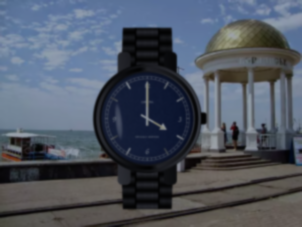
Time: **4:00**
